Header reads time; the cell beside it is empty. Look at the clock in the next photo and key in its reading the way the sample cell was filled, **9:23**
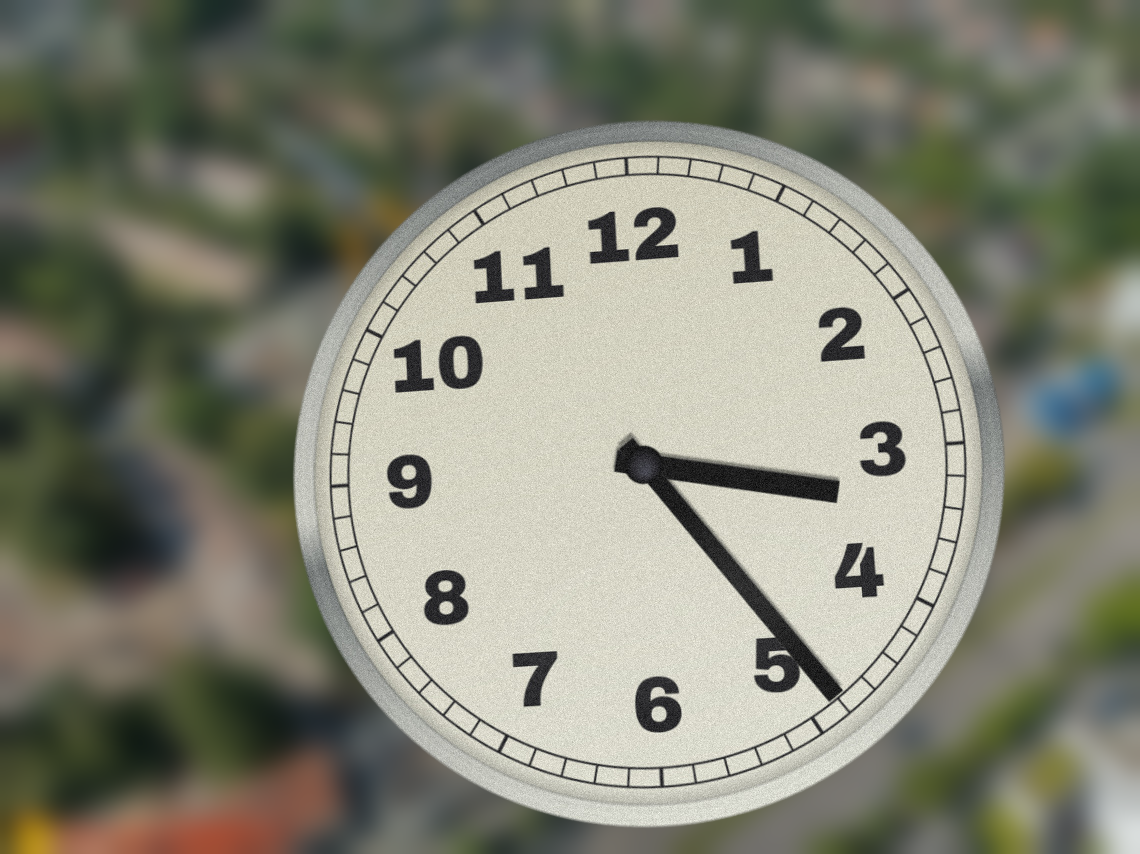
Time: **3:24**
